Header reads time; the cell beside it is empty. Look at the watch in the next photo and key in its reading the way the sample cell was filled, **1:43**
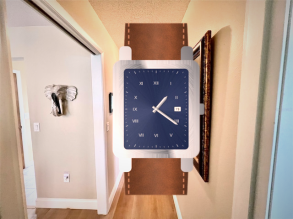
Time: **1:21**
